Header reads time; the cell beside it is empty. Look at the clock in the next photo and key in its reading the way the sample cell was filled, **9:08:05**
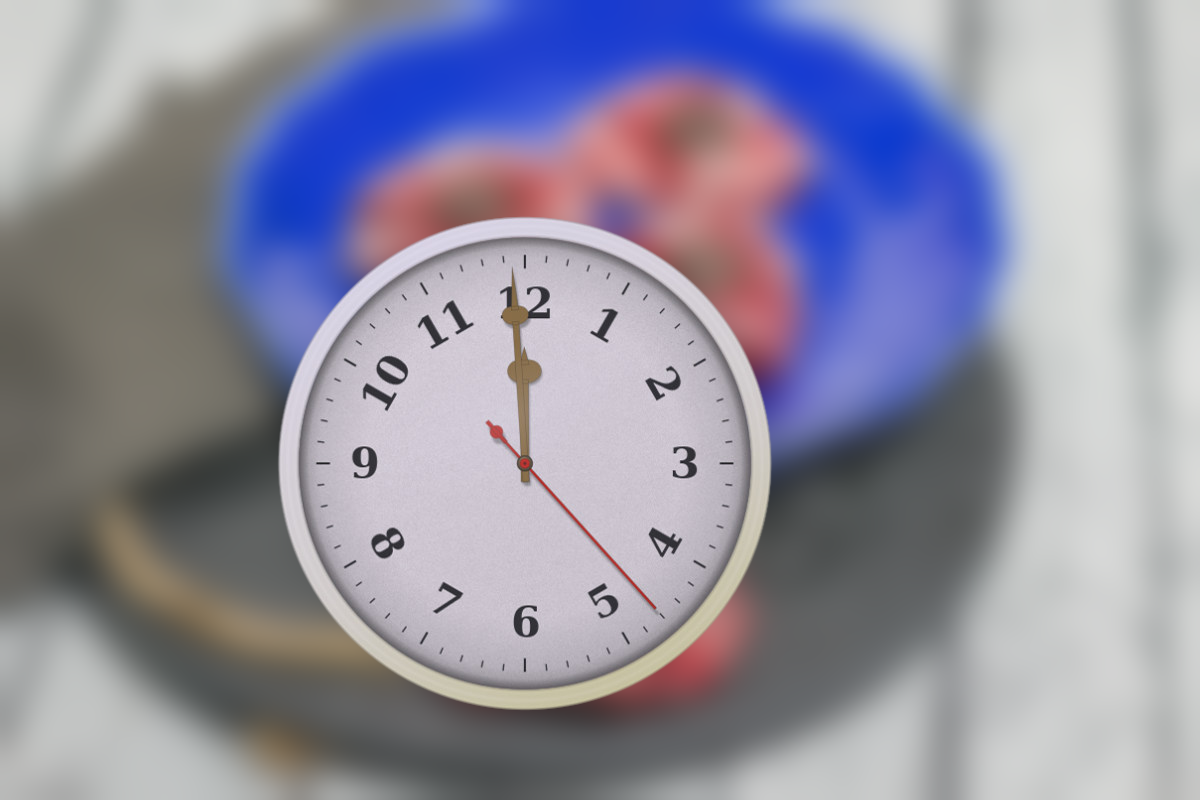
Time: **11:59:23**
